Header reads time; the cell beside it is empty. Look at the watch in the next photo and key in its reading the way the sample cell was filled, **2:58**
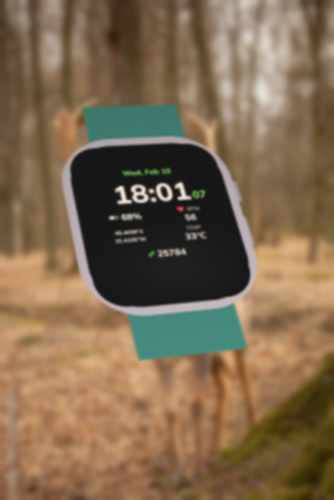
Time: **18:01**
